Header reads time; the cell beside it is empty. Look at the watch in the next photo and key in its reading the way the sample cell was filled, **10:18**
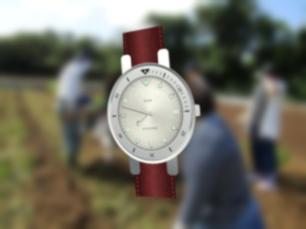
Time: **7:48**
